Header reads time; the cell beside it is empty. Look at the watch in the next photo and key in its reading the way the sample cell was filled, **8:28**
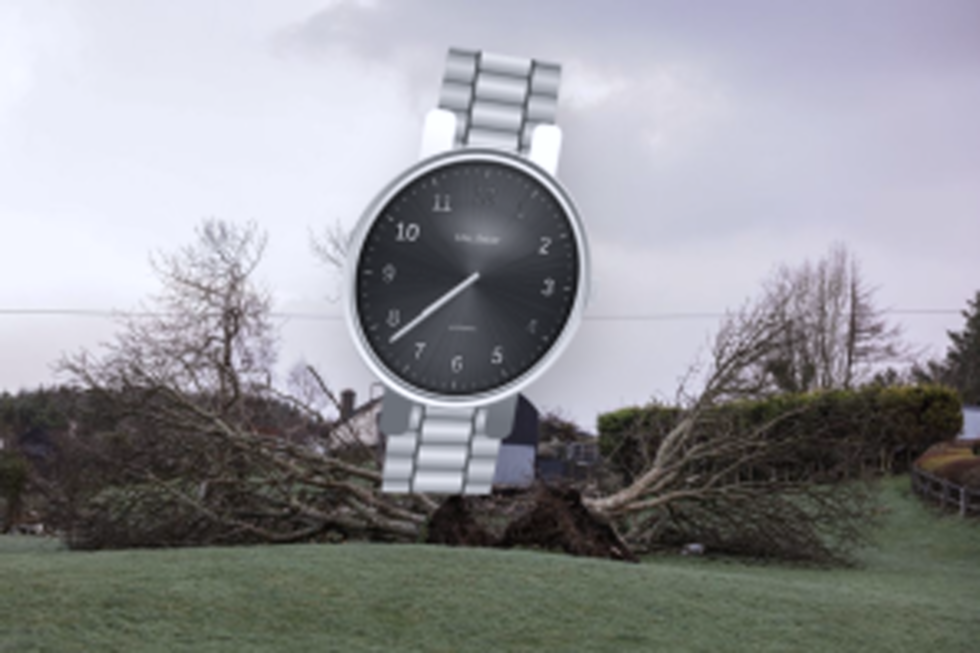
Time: **7:38**
